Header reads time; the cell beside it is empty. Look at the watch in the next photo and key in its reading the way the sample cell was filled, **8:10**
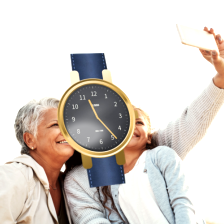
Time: **11:24**
